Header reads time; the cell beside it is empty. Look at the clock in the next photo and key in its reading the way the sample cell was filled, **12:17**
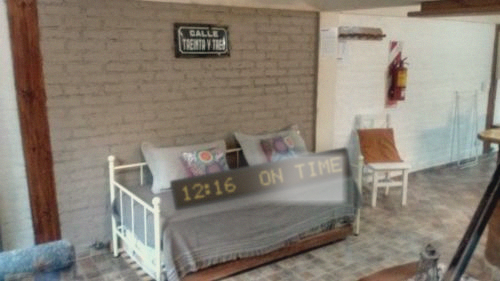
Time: **12:16**
